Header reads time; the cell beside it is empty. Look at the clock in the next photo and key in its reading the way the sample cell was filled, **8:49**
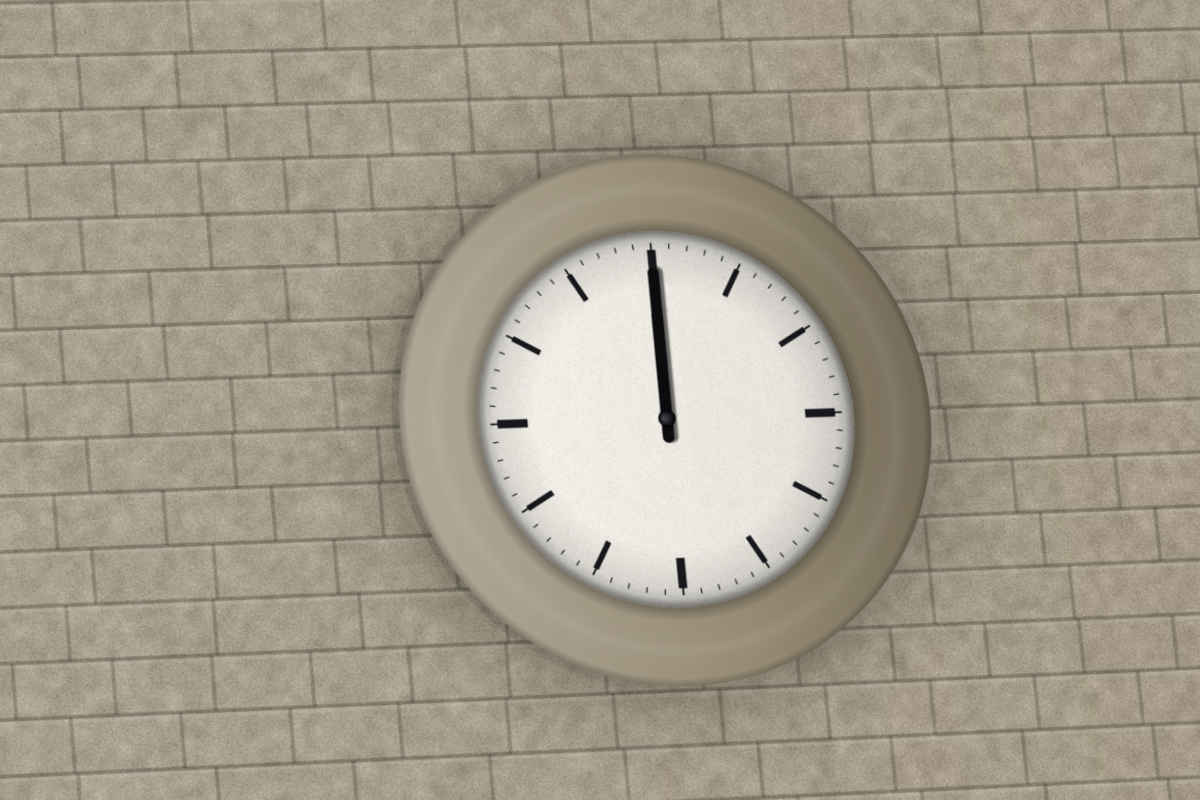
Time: **12:00**
